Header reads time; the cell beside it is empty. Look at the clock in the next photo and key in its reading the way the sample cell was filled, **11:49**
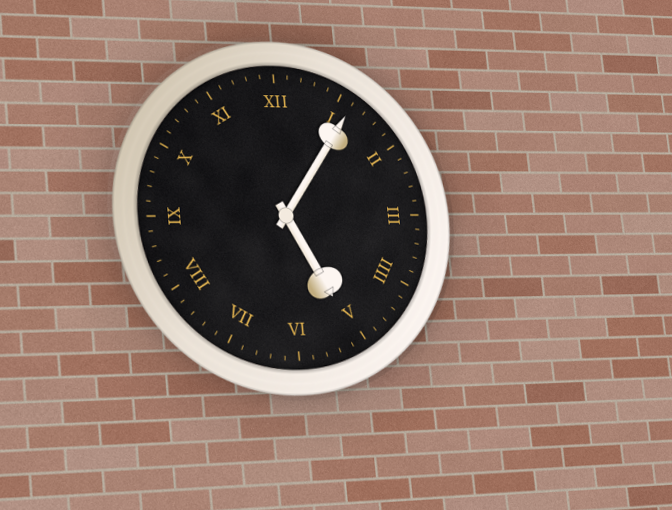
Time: **5:06**
